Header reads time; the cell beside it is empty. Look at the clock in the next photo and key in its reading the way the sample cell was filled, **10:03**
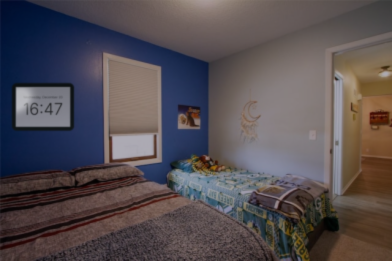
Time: **16:47**
